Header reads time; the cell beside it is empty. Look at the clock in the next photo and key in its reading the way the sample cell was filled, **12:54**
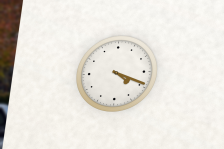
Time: **4:19**
